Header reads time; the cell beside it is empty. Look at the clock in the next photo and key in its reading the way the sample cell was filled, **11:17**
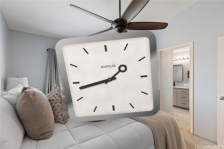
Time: **1:43**
